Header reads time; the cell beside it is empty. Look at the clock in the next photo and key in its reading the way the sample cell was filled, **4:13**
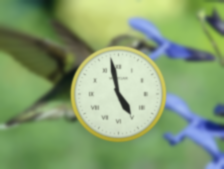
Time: **4:58**
